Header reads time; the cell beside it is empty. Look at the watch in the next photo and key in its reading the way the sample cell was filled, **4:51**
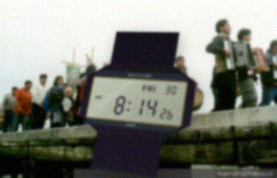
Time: **8:14**
